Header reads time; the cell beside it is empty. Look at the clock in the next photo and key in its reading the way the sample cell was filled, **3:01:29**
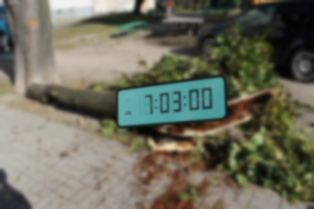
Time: **7:03:00**
